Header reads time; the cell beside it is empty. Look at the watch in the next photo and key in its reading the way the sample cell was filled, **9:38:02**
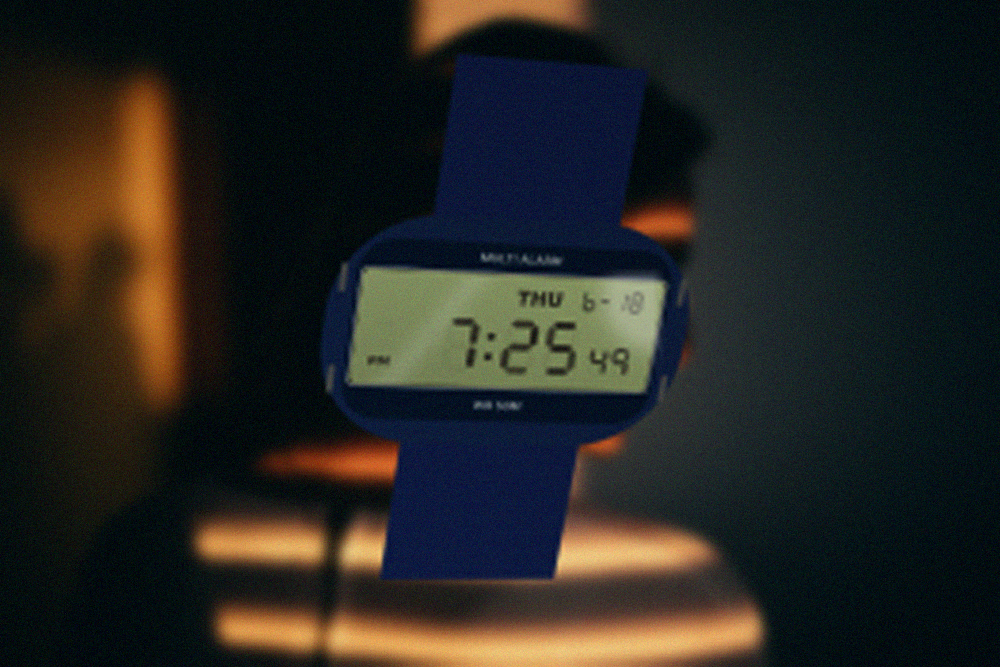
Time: **7:25:49**
